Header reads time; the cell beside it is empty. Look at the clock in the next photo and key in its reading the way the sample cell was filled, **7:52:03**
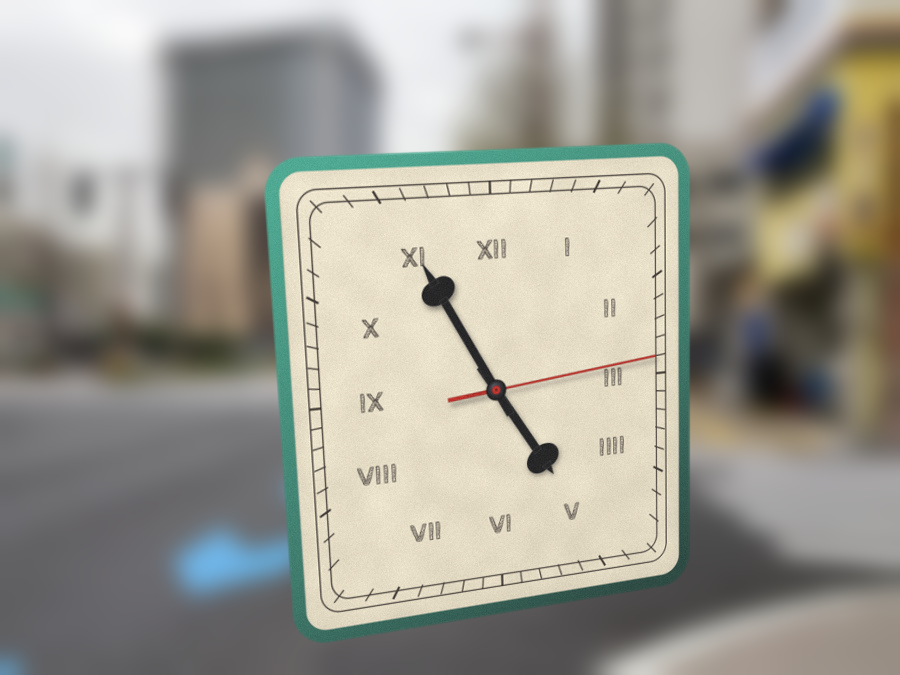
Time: **4:55:14**
